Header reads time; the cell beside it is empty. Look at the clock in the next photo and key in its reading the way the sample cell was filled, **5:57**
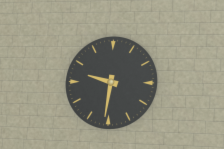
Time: **9:31**
